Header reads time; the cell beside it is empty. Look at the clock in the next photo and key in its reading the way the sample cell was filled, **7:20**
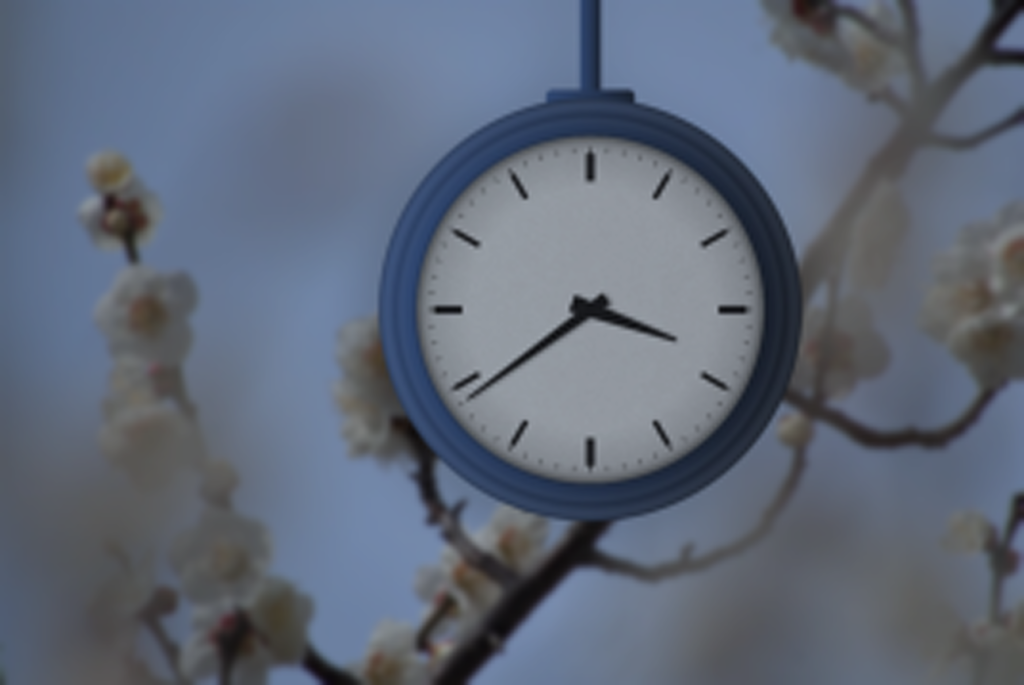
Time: **3:39**
